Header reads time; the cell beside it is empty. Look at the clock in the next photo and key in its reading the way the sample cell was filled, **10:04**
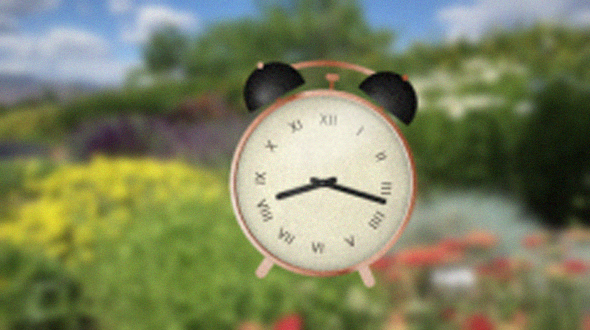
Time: **8:17**
